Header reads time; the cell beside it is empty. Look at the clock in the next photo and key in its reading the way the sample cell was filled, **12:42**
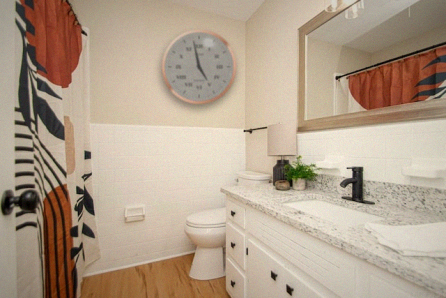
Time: **4:58**
